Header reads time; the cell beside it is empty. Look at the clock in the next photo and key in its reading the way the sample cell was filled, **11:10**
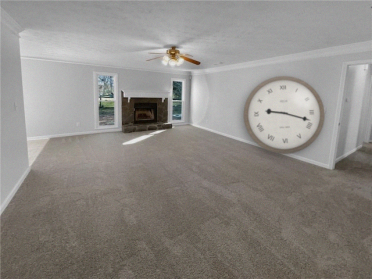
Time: **9:18**
